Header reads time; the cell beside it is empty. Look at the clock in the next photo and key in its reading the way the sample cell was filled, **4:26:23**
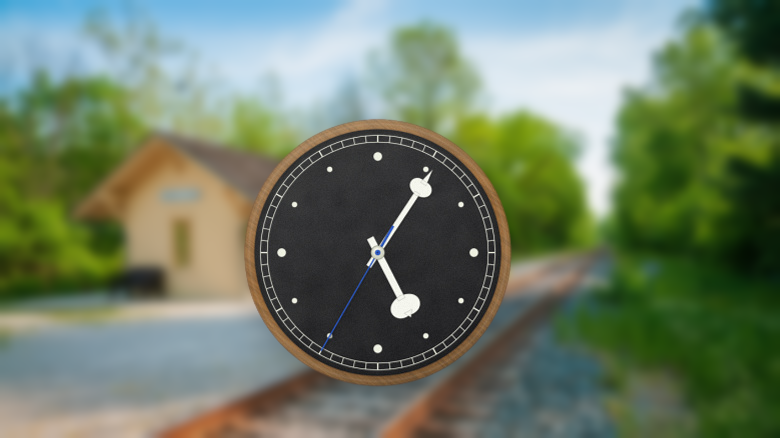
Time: **5:05:35**
